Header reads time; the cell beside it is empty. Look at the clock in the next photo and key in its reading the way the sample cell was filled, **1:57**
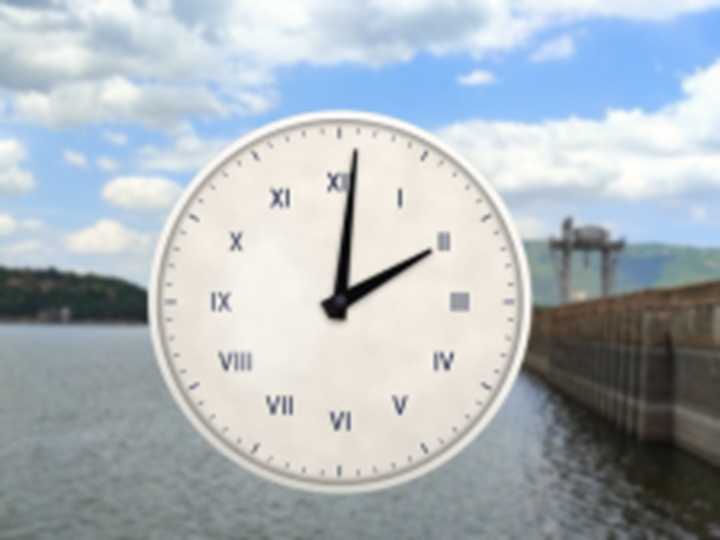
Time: **2:01**
